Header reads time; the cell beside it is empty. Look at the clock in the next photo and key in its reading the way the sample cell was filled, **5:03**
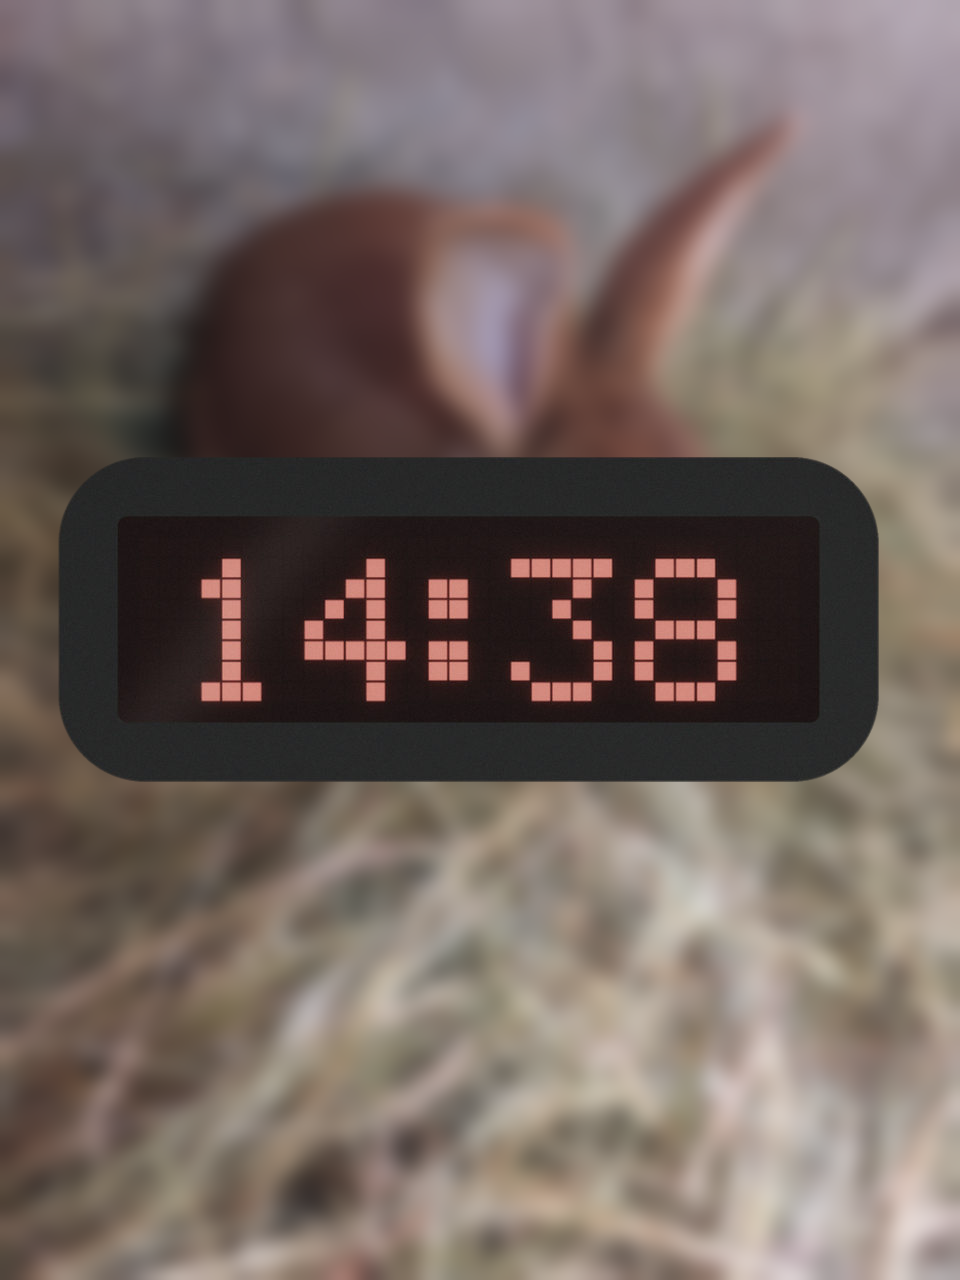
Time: **14:38**
